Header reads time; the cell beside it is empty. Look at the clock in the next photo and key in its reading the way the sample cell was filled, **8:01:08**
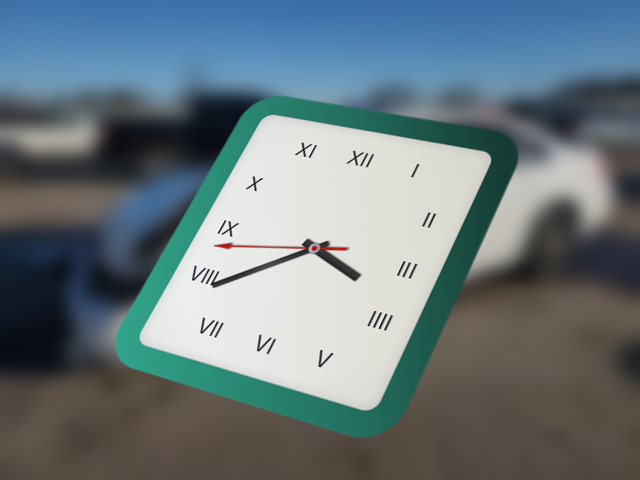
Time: **3:38:43**
